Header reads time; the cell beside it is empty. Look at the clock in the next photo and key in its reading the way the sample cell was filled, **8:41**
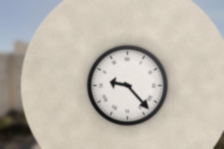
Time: **9:23**
